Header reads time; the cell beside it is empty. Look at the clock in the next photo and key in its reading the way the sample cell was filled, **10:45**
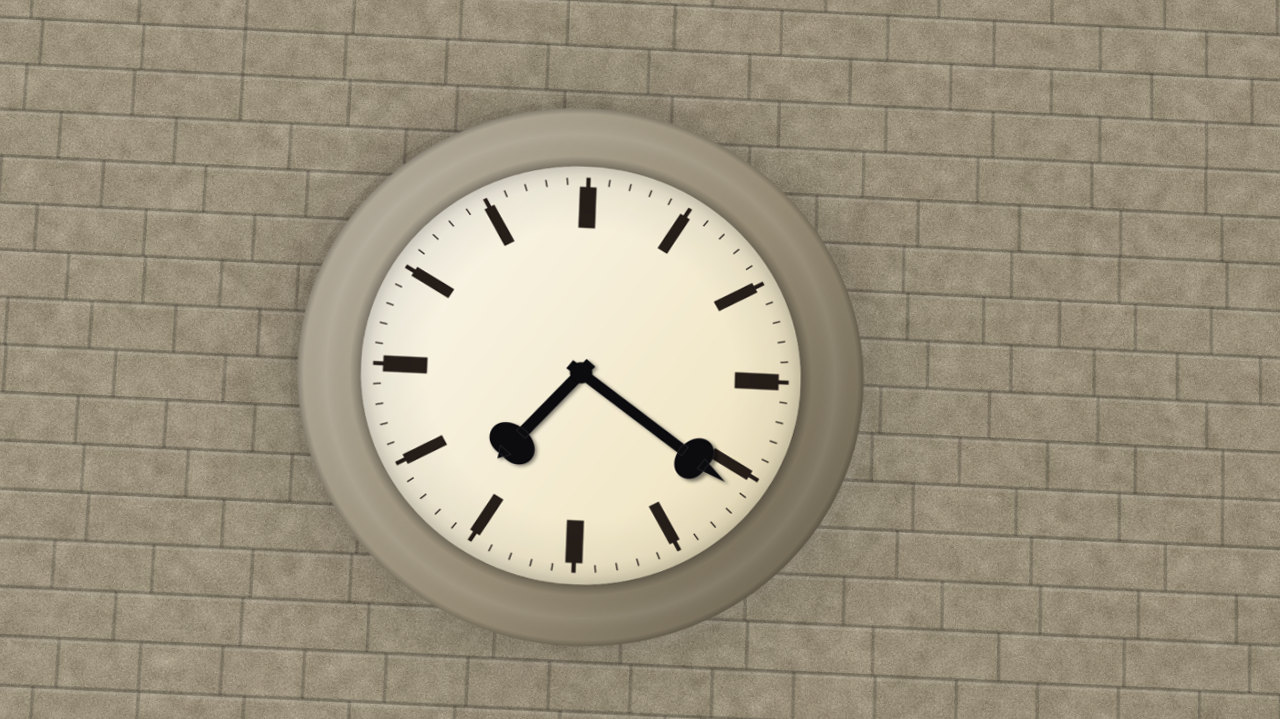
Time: **7:21**
